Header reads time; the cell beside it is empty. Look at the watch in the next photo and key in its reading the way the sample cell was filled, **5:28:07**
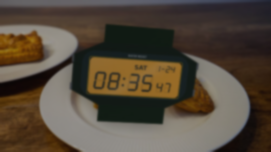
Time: **8:35:47**
